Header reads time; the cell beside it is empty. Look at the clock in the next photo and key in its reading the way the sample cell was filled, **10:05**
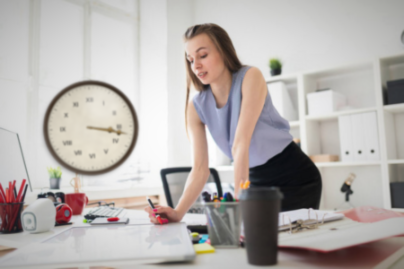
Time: **3:17**
